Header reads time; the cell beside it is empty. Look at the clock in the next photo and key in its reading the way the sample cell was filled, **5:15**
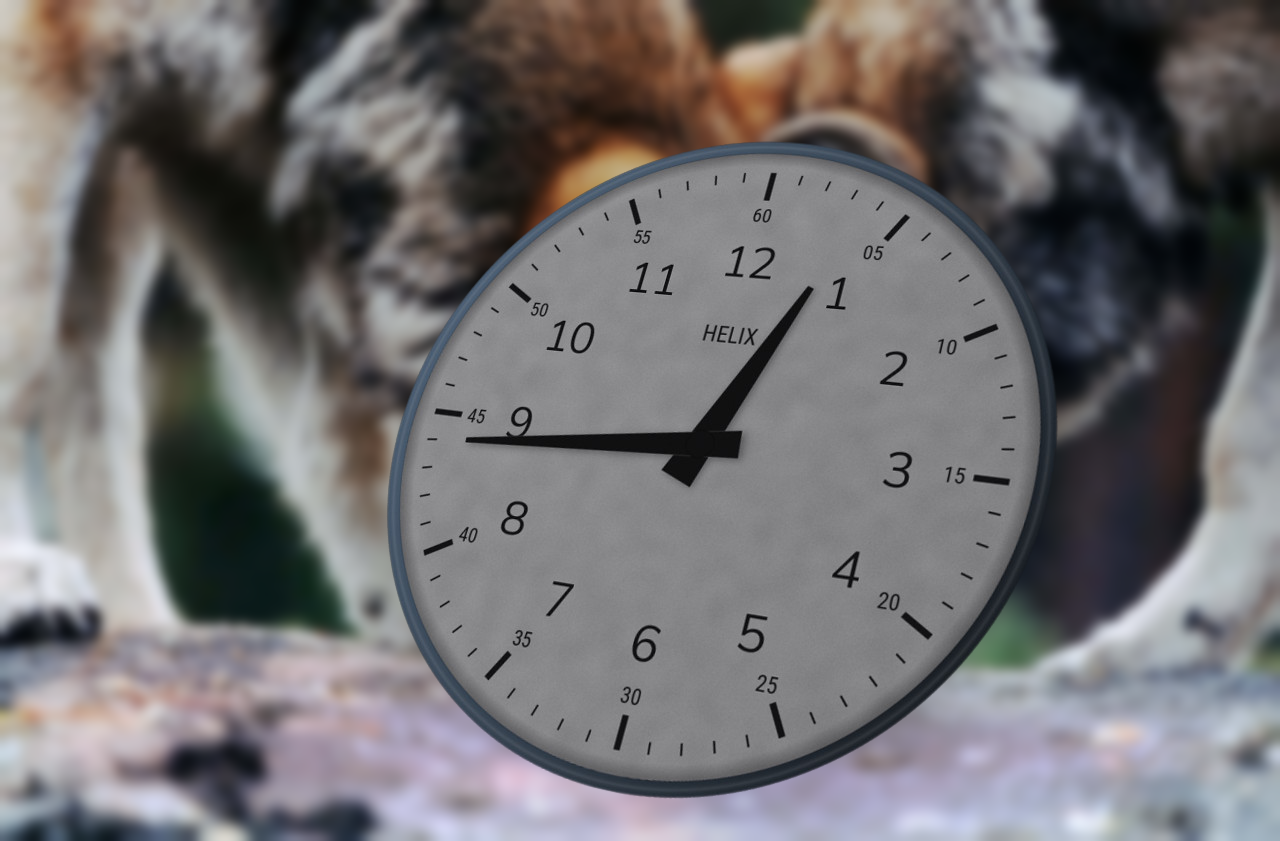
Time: **12:44**
